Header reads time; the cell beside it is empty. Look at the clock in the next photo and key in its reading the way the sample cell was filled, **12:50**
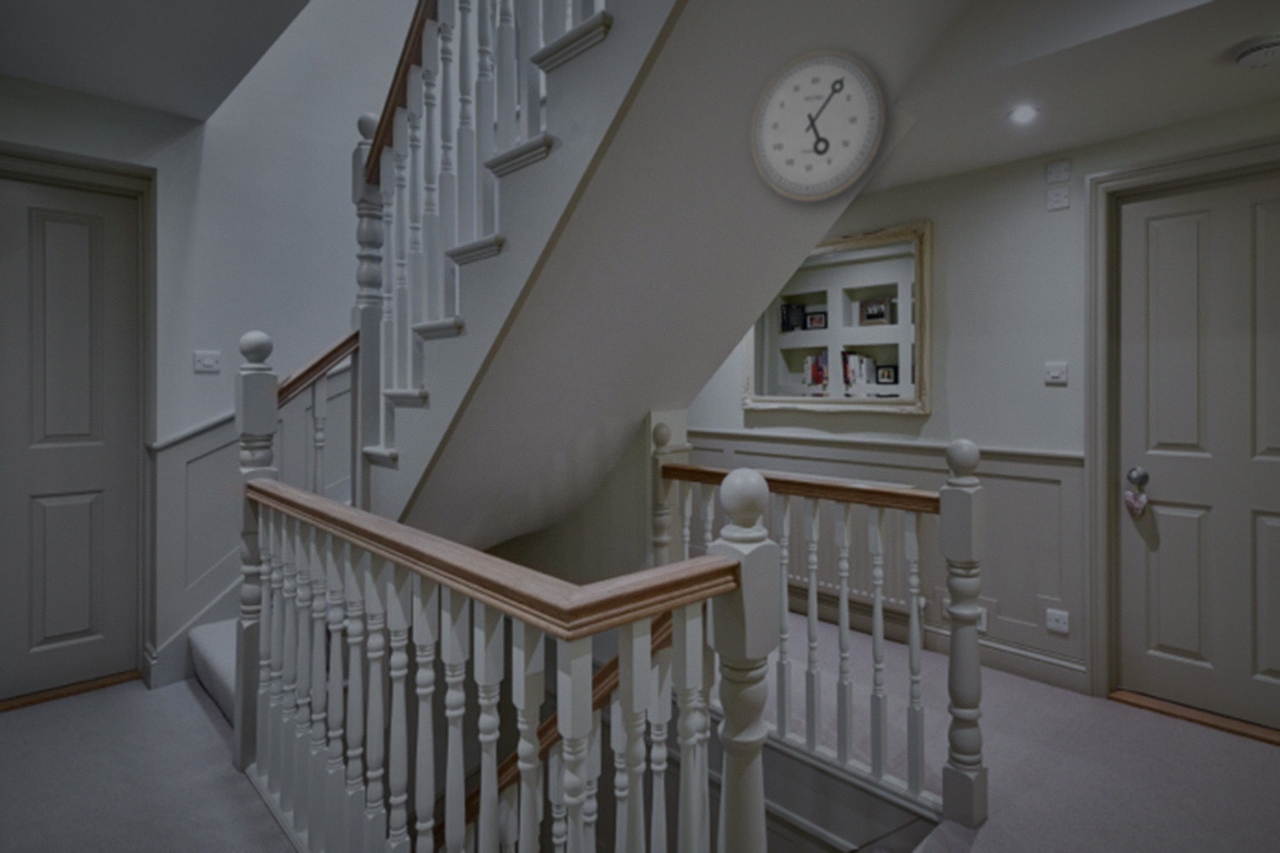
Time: **5:06**
